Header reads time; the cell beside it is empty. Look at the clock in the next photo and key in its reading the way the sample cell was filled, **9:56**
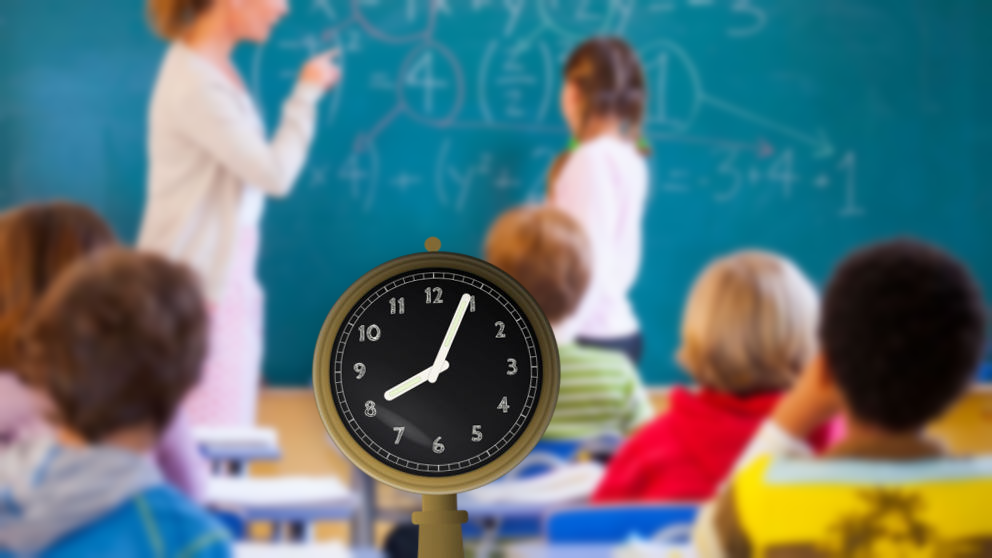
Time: **8:04**
